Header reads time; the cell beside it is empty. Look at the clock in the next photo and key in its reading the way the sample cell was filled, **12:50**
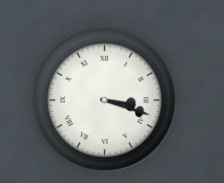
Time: **3:18**
